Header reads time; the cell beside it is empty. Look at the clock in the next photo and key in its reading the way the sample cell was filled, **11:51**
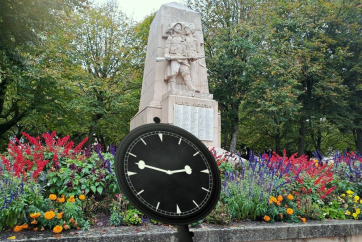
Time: **2:48**
